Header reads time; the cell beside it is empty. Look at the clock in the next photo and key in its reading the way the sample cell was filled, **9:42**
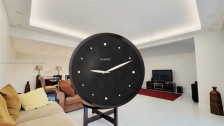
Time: **9:11**
